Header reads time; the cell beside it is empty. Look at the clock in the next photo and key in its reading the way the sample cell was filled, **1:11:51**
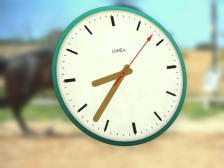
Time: **8:37:08**
